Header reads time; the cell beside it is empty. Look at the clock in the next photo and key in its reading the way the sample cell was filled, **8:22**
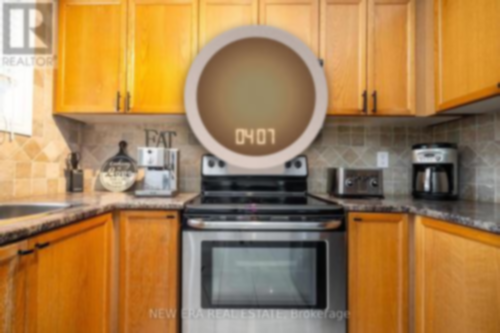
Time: **4:07**
